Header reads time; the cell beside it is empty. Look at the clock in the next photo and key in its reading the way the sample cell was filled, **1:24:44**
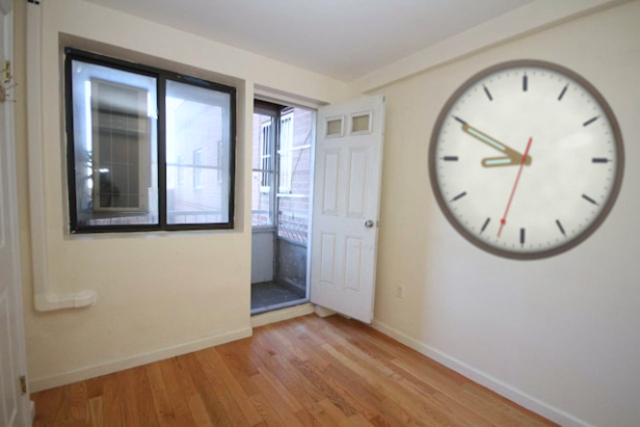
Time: **8:49:33**
